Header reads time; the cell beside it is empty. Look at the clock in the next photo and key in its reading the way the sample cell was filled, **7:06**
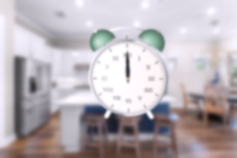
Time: **12:00**
